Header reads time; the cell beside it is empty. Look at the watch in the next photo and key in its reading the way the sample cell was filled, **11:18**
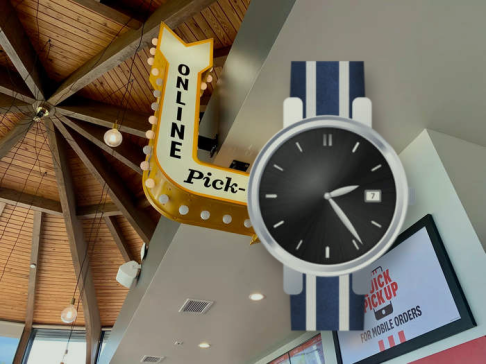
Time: **2:24**
